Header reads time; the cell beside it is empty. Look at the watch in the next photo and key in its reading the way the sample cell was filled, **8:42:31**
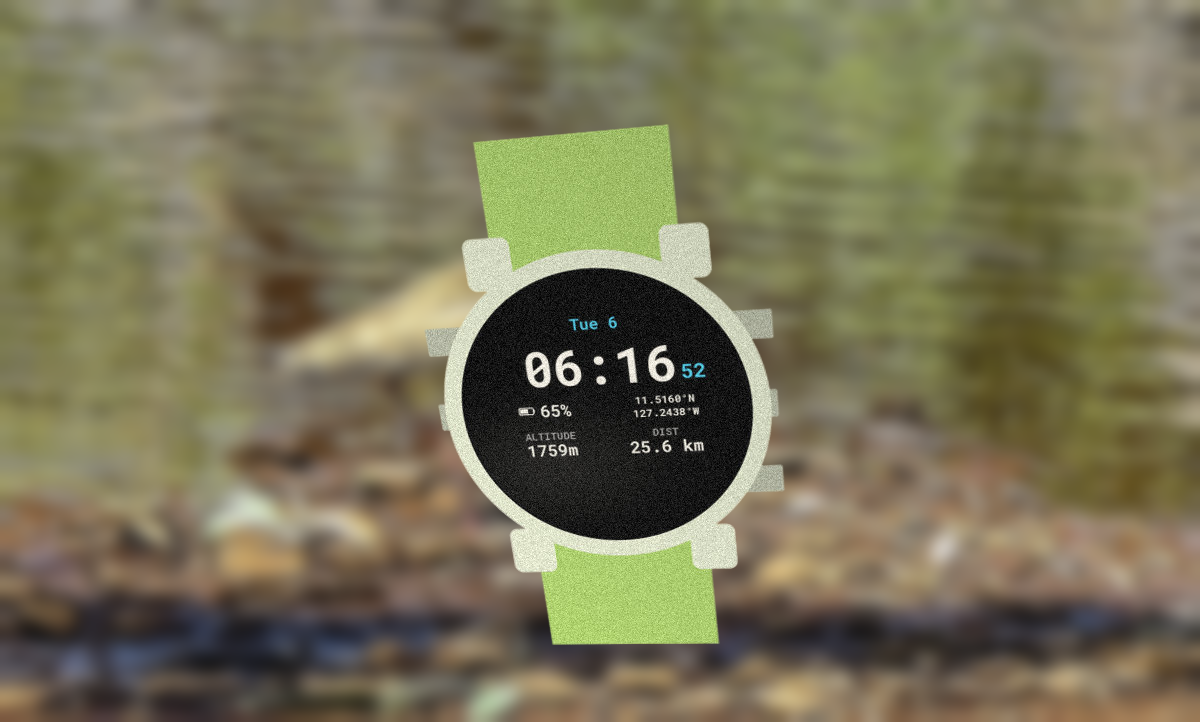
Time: **6:16:52**
